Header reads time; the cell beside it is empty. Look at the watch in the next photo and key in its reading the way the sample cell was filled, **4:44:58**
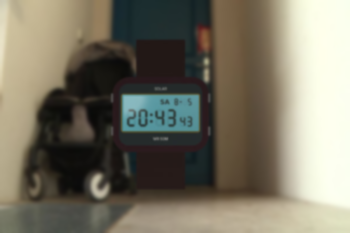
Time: **20:43:43**
